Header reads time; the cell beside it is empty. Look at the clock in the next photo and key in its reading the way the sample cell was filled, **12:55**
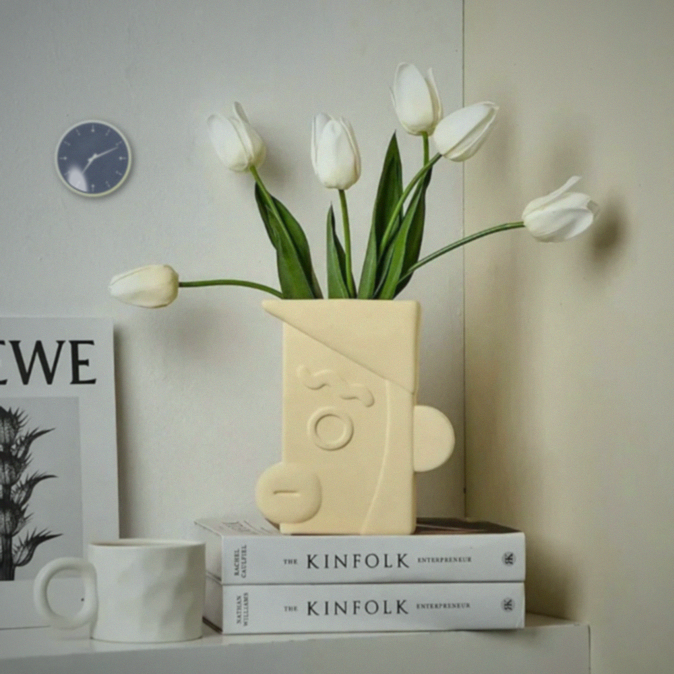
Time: **7:11**
